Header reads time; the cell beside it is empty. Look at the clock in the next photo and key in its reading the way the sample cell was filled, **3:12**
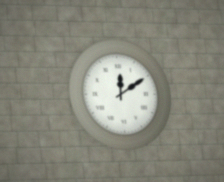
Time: **12:10**
